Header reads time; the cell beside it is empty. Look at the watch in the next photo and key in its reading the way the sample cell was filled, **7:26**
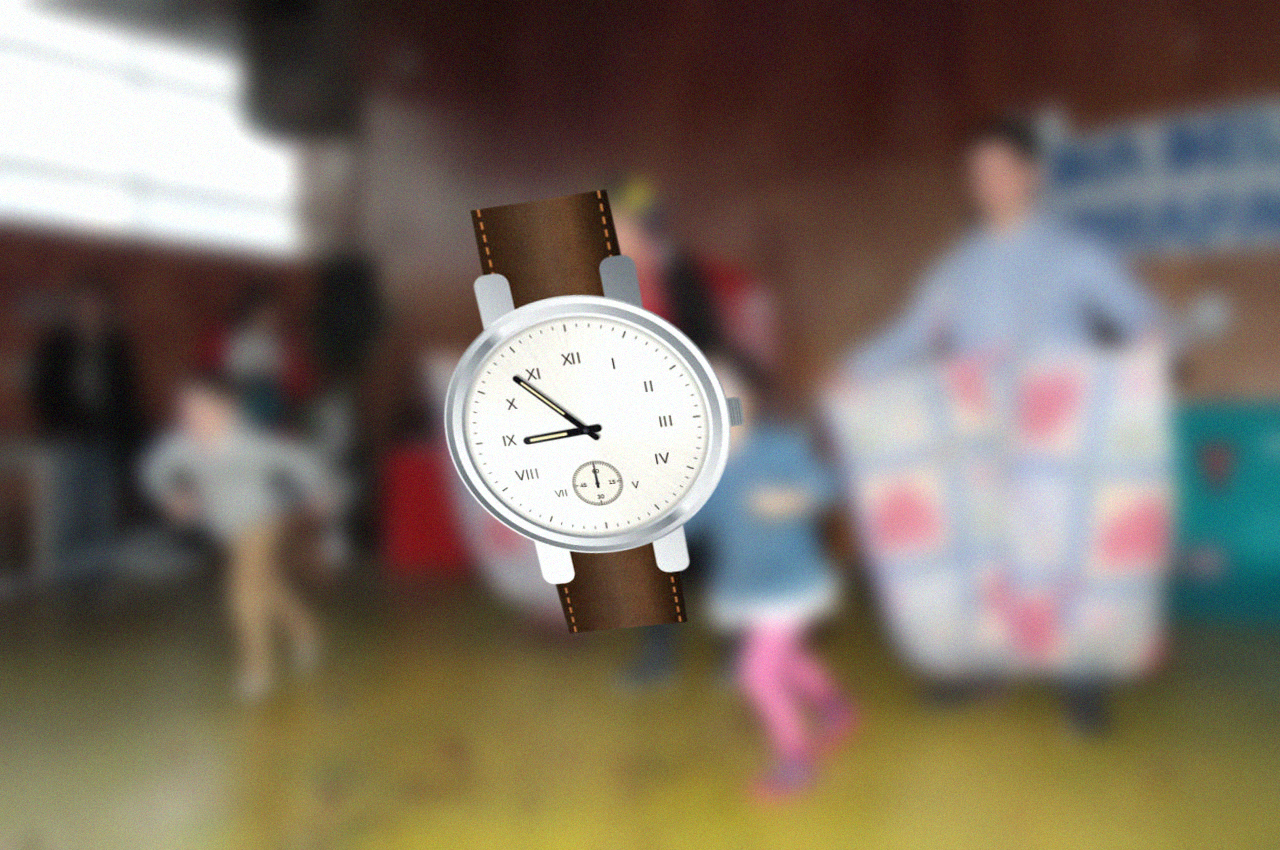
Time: **8:53**
